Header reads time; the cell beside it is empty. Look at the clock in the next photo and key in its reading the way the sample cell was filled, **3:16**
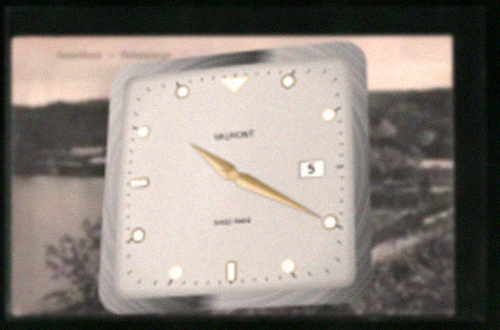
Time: **10:20**
